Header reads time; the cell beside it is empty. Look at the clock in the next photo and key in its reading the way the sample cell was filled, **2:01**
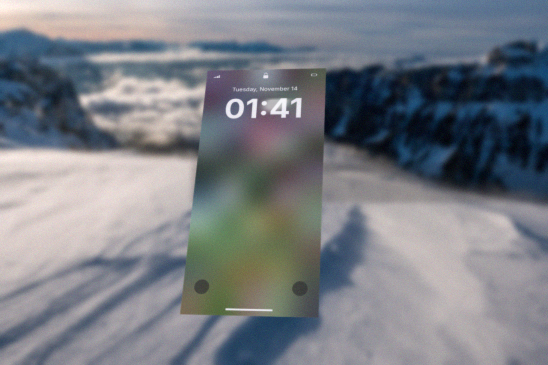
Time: **1:41**
